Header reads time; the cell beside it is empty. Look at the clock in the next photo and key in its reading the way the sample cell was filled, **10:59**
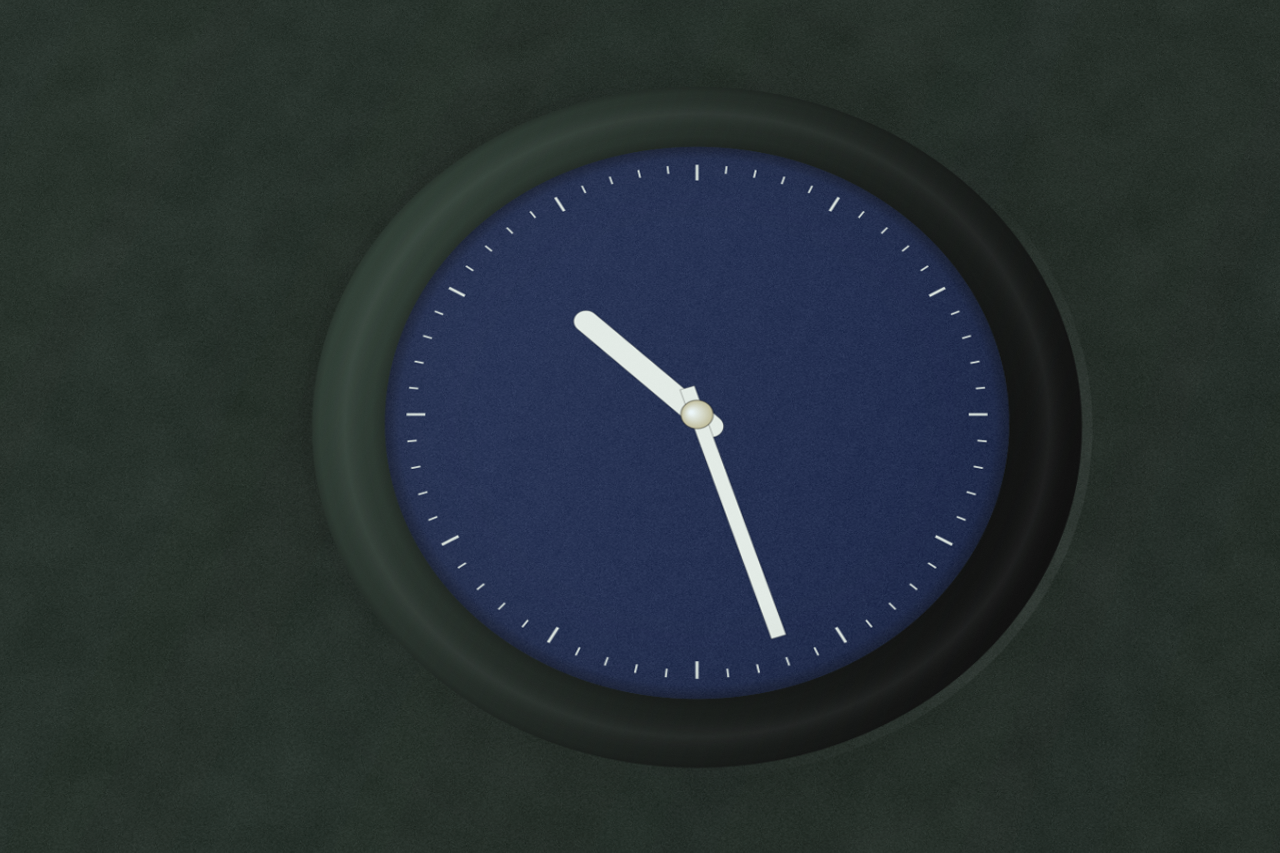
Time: **10:27**
